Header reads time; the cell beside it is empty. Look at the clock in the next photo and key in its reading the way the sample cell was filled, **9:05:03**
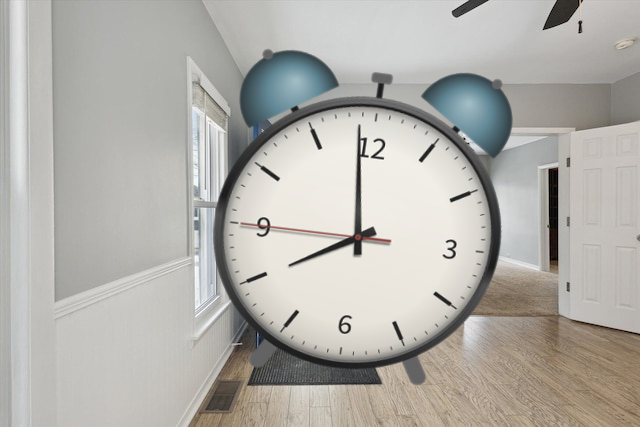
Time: **7:58:45**
